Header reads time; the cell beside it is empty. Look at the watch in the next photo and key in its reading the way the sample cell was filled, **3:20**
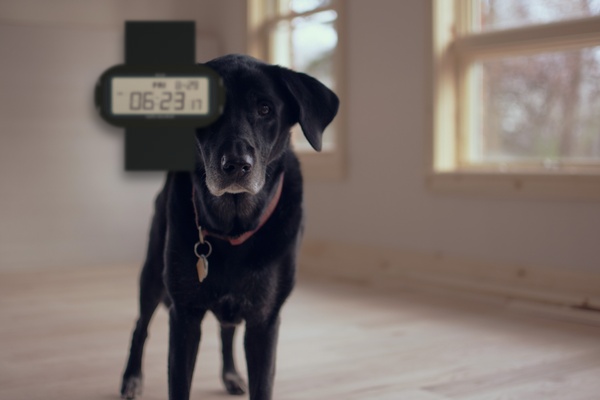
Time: **6:23**
